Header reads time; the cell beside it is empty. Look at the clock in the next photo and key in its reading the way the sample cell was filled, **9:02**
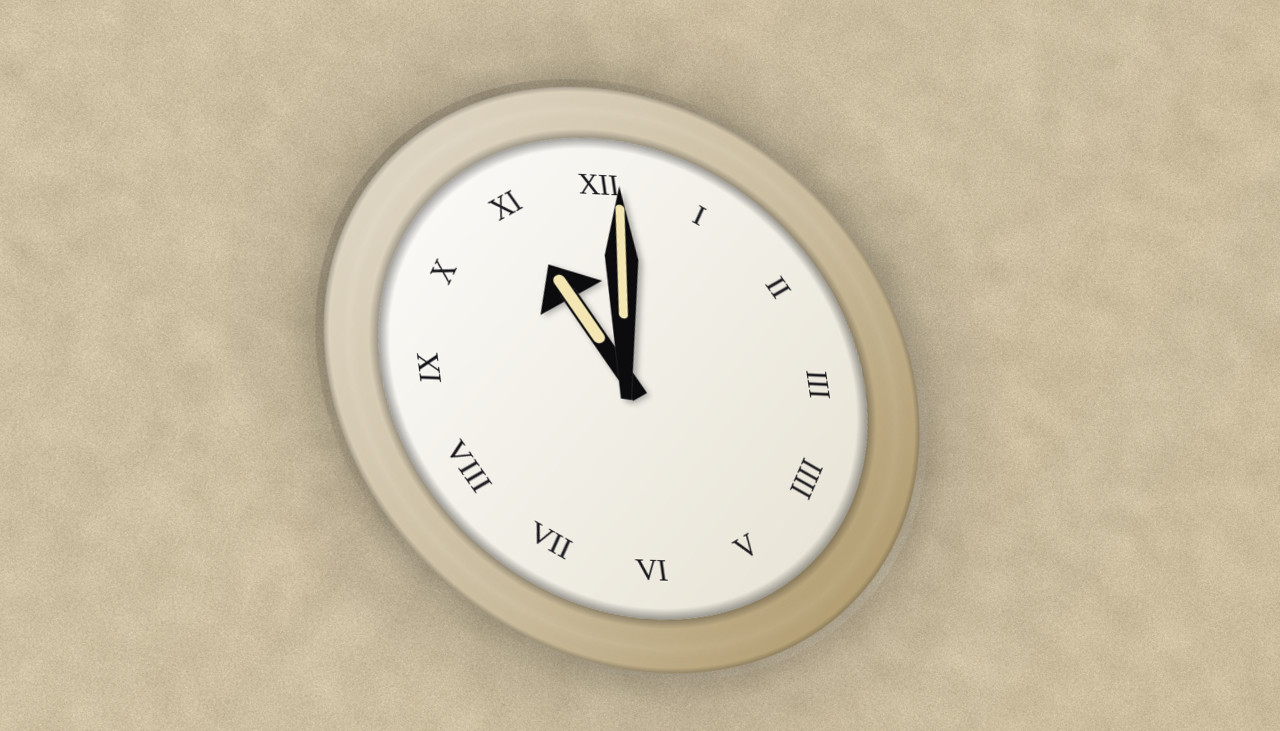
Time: **11:01**
